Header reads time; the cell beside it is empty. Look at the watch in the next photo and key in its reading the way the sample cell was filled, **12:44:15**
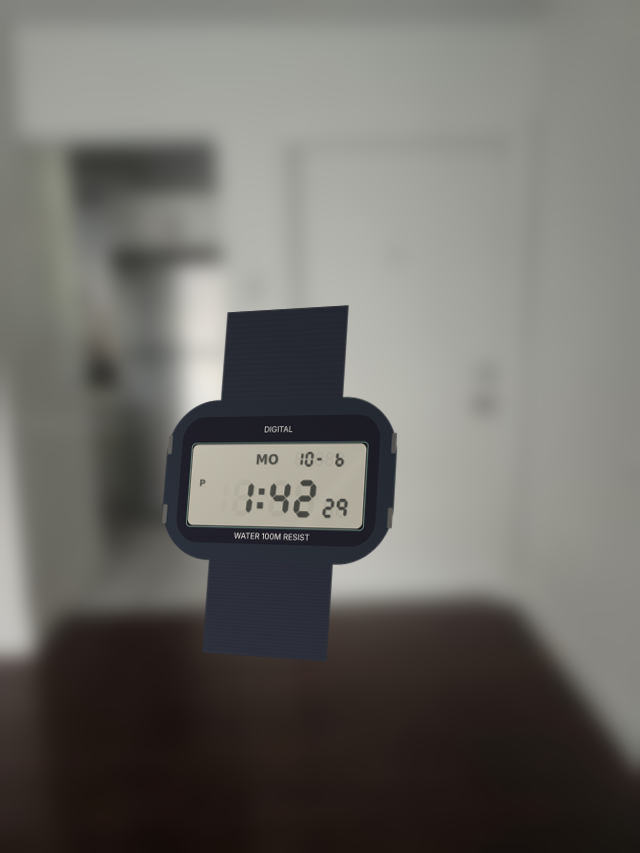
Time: **1:42:29**
